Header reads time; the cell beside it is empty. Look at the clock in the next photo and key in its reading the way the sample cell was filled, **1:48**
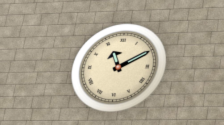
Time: **11:10**
